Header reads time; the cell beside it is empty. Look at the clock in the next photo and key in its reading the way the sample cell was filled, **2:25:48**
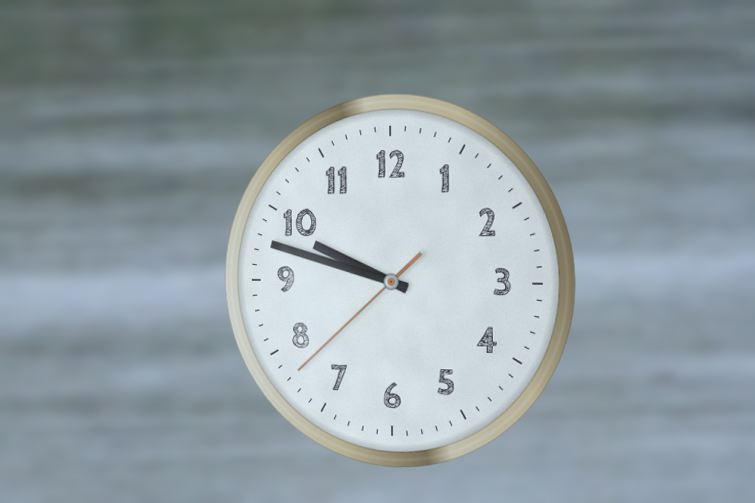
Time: **9:47:38**
